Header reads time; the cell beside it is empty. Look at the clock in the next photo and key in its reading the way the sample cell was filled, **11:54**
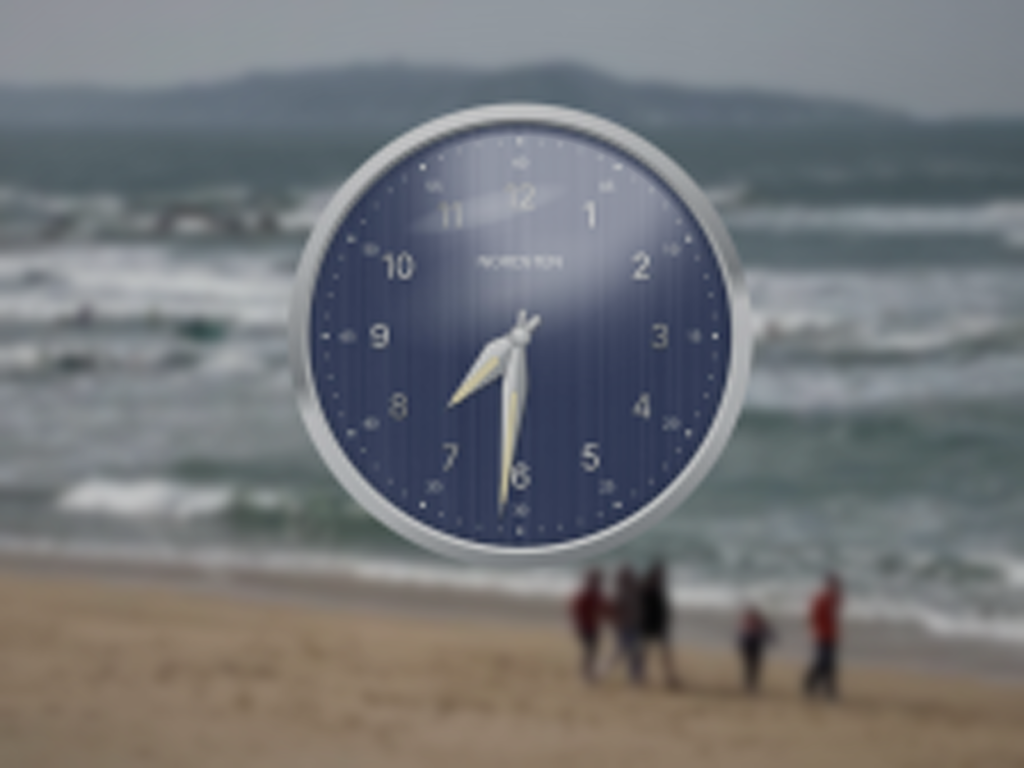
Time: **7:31**
